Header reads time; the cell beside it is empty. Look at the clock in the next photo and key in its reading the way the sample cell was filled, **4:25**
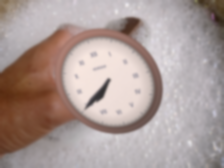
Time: **7:40**
